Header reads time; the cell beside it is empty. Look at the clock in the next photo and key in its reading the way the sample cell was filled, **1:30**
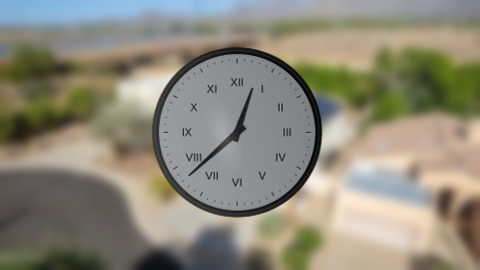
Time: **12:38**
